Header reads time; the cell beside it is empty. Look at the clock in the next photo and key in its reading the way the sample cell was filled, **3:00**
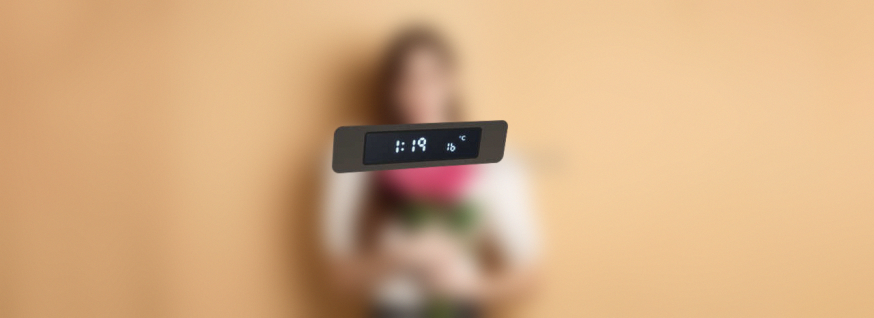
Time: **1:19**
